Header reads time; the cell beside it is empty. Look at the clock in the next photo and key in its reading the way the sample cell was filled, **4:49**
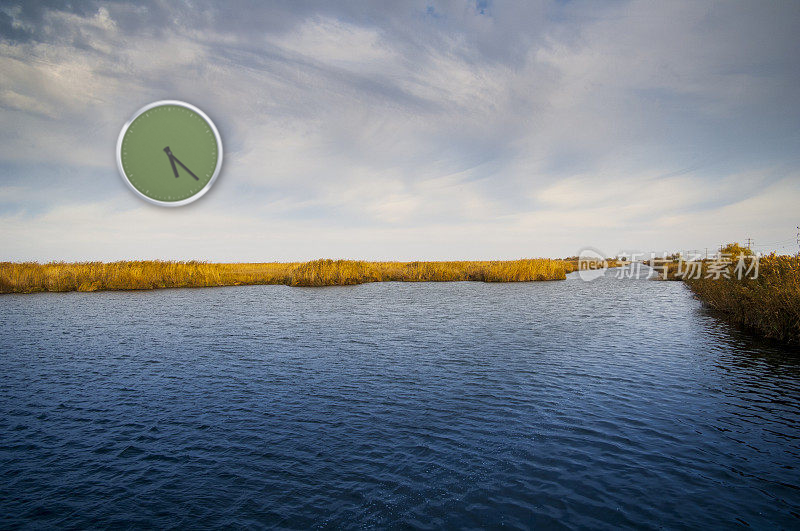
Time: **5:22**
